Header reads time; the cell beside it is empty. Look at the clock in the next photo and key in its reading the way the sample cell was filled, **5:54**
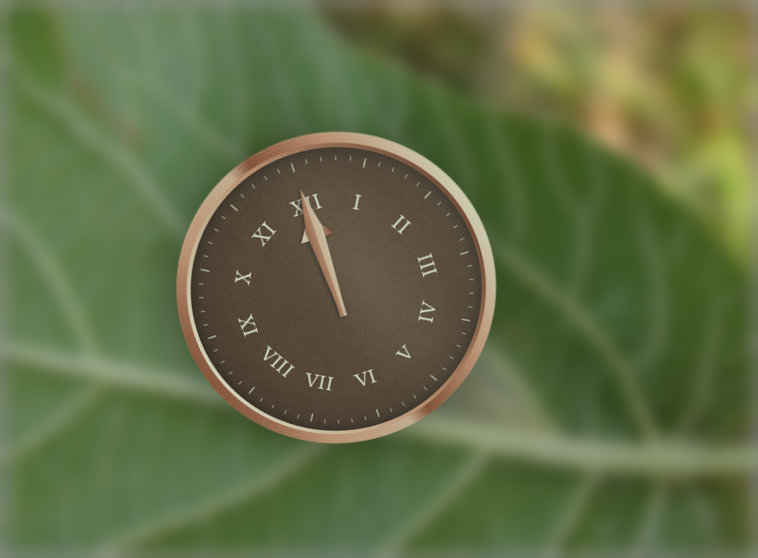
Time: **12:00**
